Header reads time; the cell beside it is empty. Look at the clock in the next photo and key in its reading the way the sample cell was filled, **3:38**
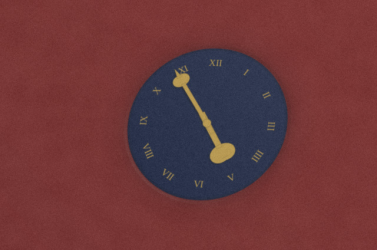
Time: **4:54**
